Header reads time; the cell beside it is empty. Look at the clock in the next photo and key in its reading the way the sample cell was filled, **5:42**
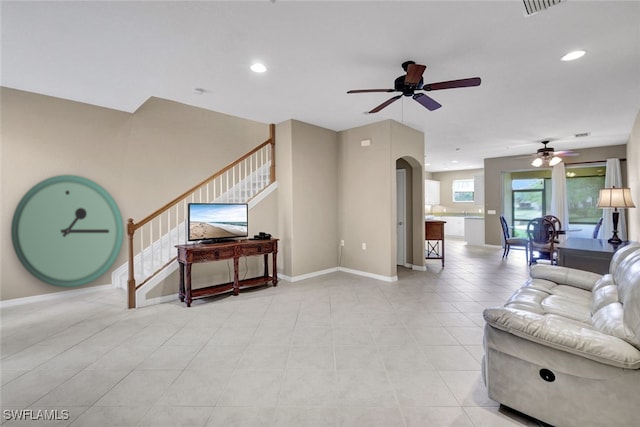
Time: **1:15**
